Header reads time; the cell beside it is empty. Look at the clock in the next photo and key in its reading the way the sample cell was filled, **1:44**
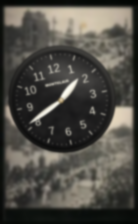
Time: **1:41**
